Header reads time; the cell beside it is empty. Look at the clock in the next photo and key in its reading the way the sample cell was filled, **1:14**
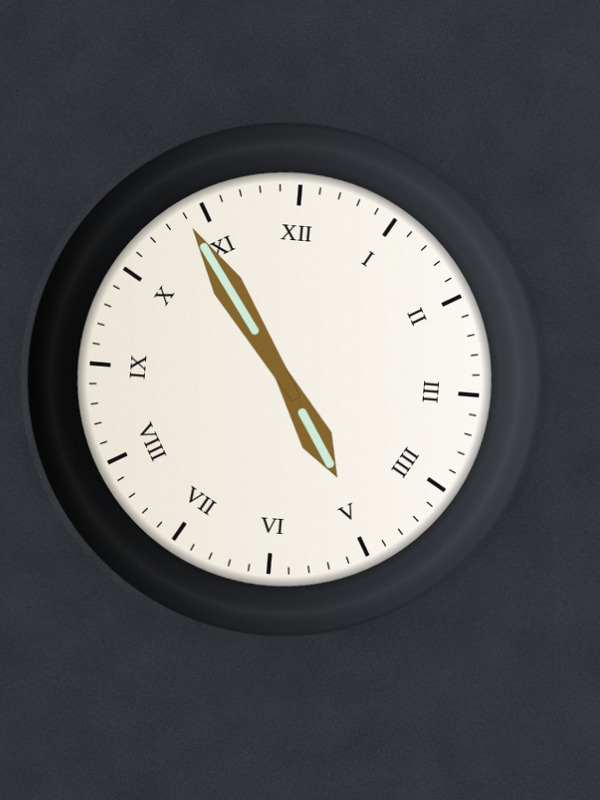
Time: **4:54**
